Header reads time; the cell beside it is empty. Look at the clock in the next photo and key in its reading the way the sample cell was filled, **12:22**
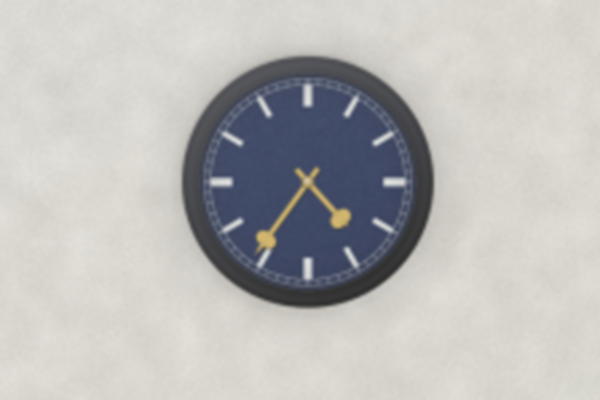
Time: **4:36**
